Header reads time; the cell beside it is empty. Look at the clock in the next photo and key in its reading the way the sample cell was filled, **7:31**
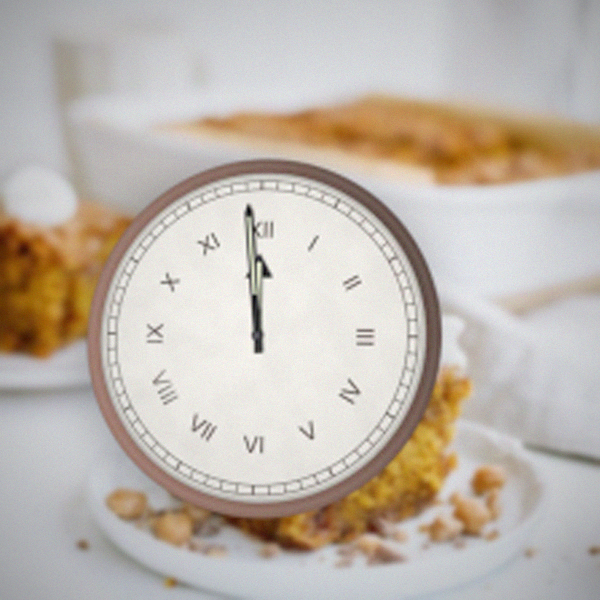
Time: **11:59**
